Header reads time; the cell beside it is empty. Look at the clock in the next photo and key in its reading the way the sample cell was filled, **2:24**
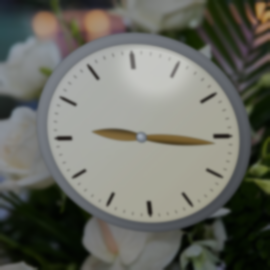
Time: **9:16**
